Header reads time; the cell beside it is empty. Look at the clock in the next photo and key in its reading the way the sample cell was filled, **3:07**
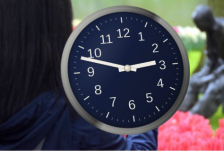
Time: **2:48**
